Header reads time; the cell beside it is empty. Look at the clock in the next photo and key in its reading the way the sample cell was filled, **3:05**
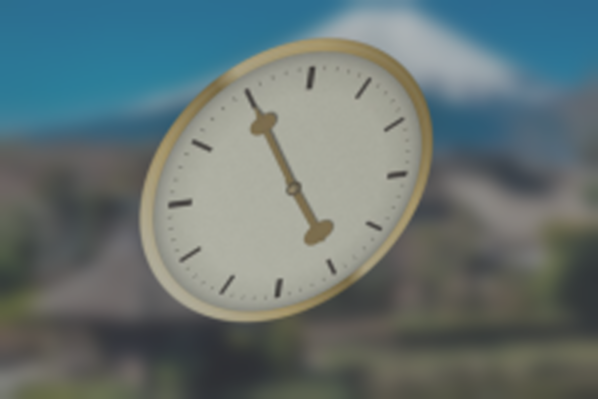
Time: **4:55**
